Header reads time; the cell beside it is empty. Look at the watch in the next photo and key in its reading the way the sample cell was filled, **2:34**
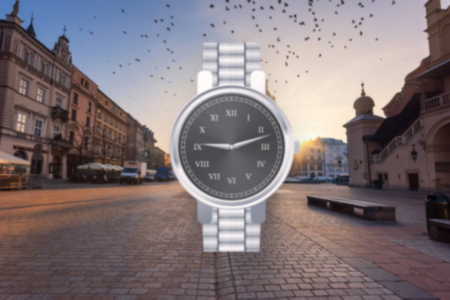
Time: **9:12**
